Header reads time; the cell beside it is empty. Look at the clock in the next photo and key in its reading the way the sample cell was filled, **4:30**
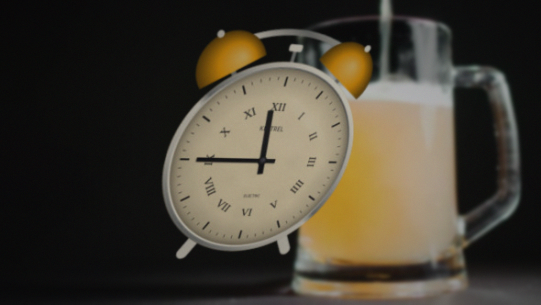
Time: **11:45**
